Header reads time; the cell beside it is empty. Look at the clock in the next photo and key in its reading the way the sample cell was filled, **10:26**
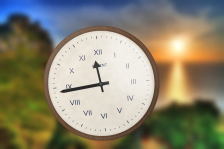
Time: **11:44**
